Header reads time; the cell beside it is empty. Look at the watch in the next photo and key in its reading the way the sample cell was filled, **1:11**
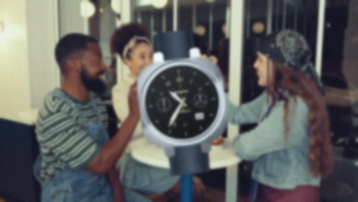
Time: **10:36**
